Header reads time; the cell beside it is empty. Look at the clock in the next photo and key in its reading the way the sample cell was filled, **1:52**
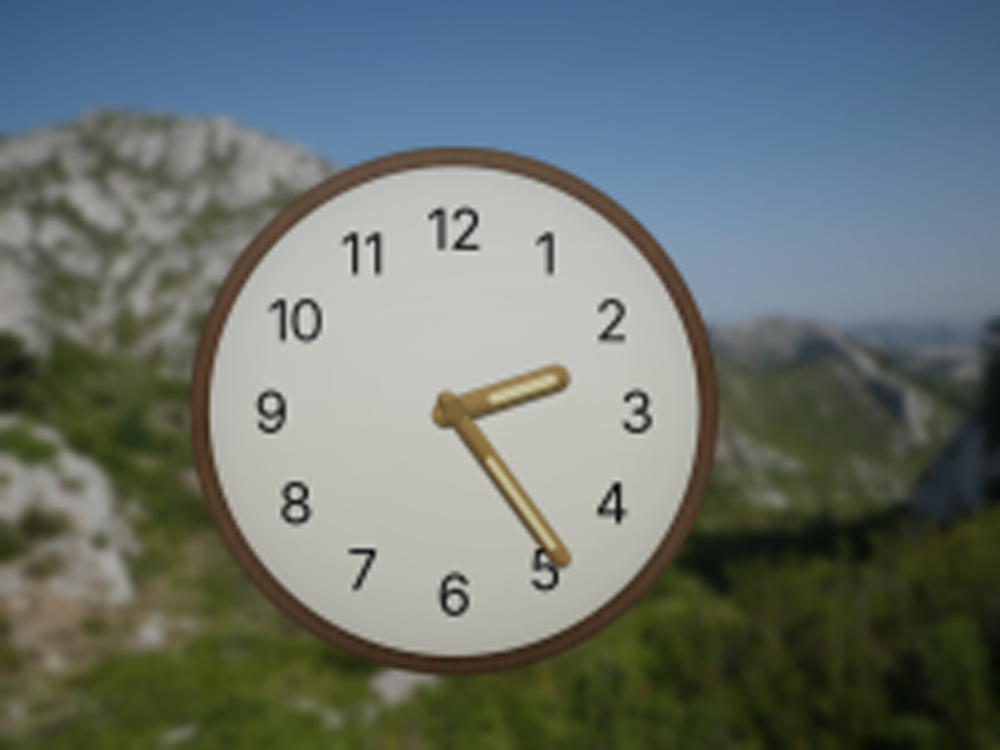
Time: **2:24**
